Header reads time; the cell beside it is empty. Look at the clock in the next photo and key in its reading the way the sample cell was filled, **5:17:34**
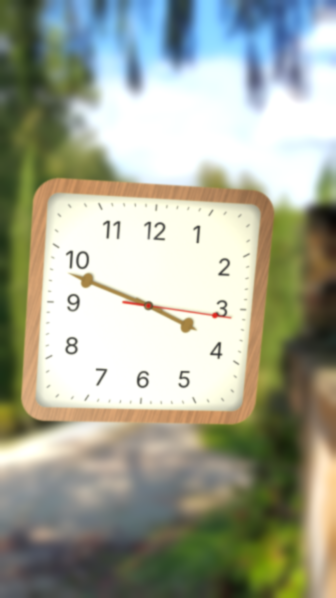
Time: **3:48:16**
